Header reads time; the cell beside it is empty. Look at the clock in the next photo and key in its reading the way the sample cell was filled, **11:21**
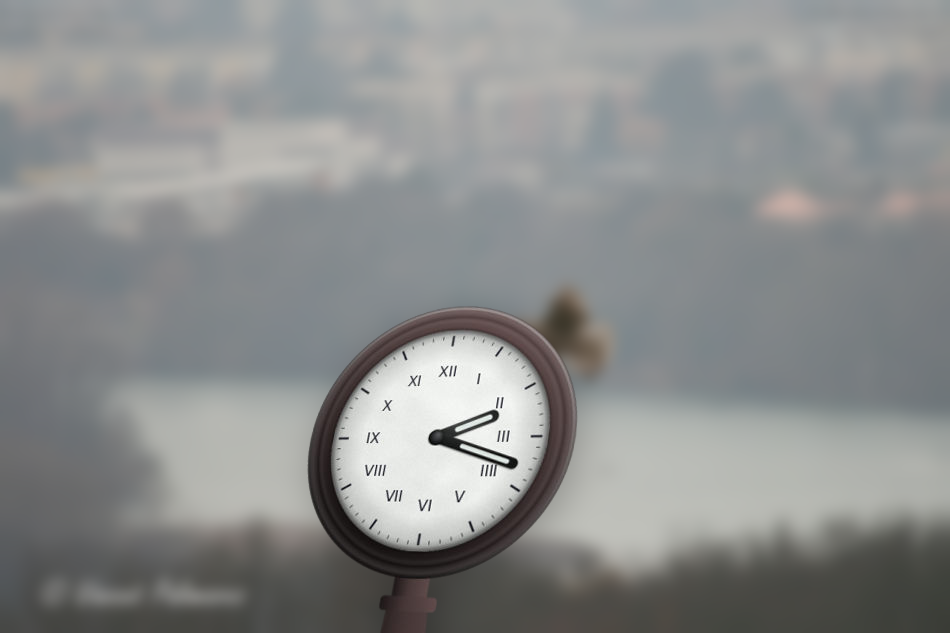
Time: **2:18**
